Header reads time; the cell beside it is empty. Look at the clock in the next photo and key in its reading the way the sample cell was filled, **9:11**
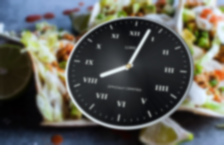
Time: **8:03**
